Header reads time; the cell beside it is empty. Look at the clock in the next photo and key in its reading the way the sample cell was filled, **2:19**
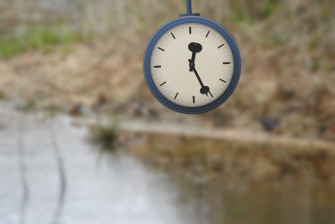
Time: **12:26**
